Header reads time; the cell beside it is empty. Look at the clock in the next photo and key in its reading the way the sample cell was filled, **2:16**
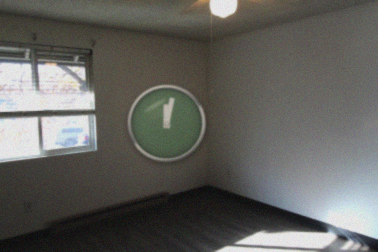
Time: **12:02**
